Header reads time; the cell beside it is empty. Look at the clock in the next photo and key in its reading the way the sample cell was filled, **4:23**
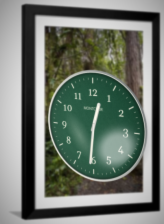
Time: **12:31**
